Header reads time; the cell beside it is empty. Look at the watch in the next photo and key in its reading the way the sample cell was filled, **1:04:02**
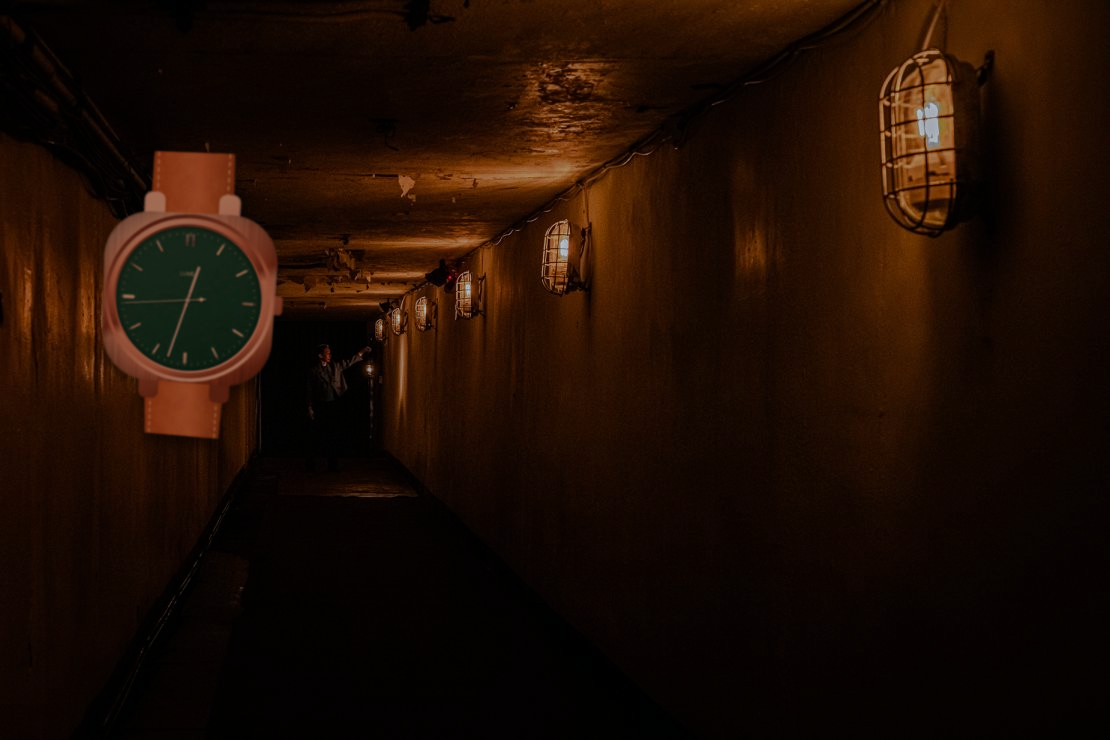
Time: **12:32:44**
